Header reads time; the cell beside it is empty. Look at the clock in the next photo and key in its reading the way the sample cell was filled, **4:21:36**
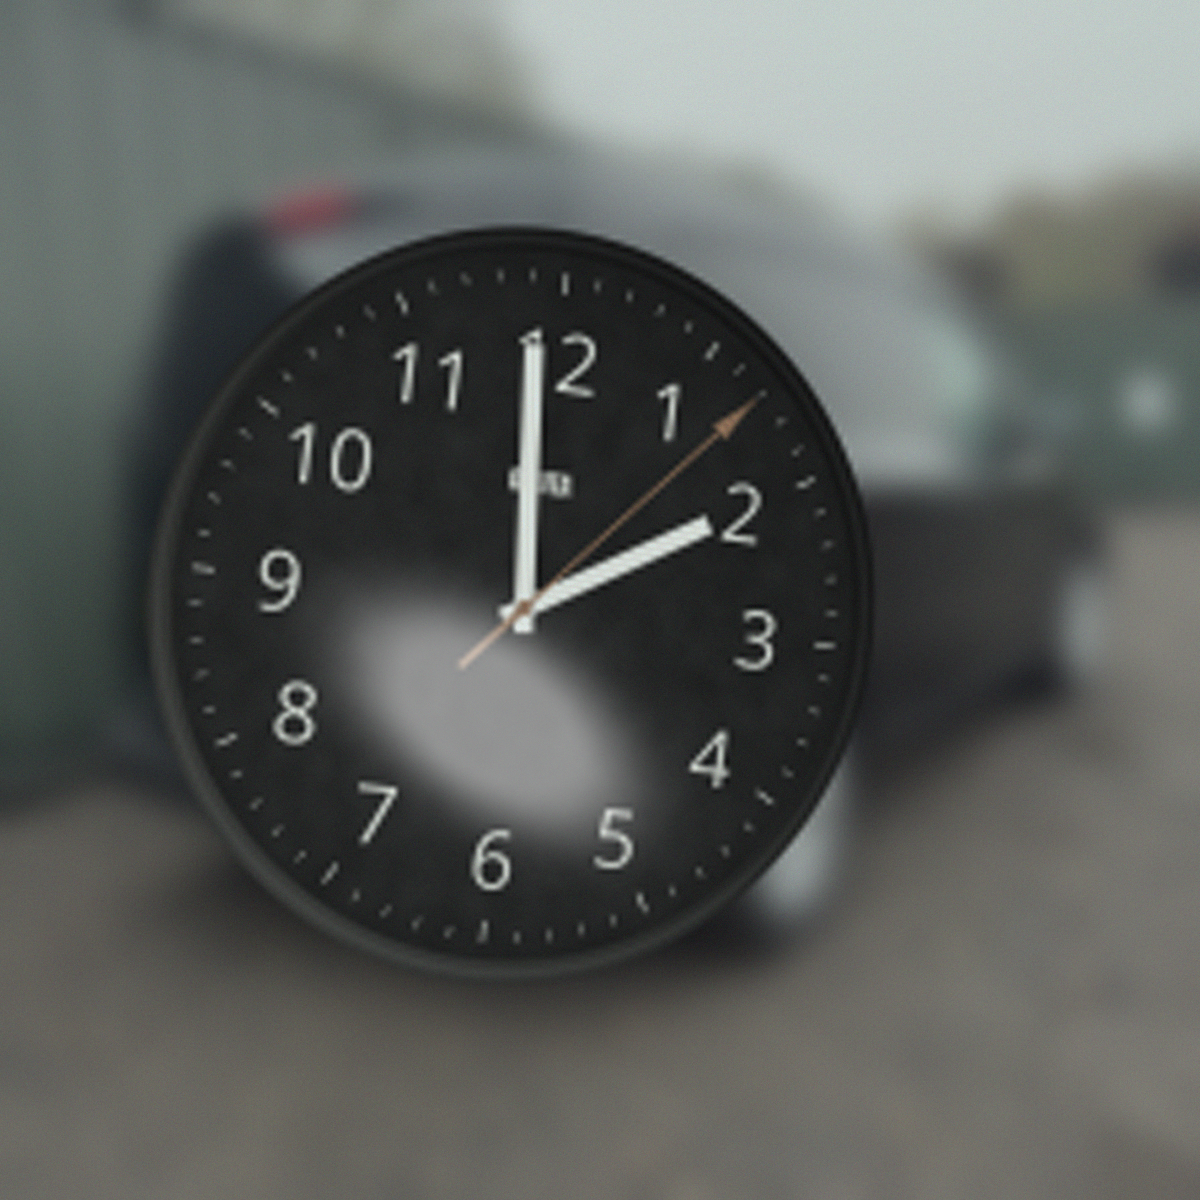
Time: **1:59:07**
